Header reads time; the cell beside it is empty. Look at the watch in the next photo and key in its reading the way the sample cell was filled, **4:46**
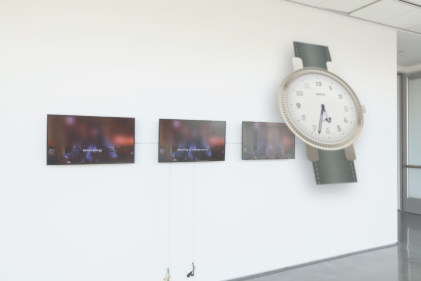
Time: **5:33**
